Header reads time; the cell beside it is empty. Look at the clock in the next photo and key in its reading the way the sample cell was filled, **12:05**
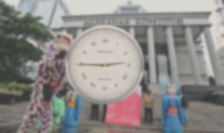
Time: **2:45**
